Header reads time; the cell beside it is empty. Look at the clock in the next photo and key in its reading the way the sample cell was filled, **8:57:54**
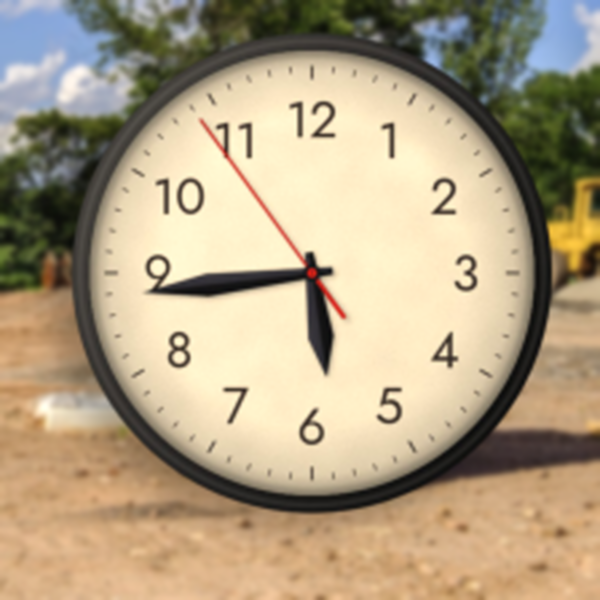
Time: **5:43:54**
